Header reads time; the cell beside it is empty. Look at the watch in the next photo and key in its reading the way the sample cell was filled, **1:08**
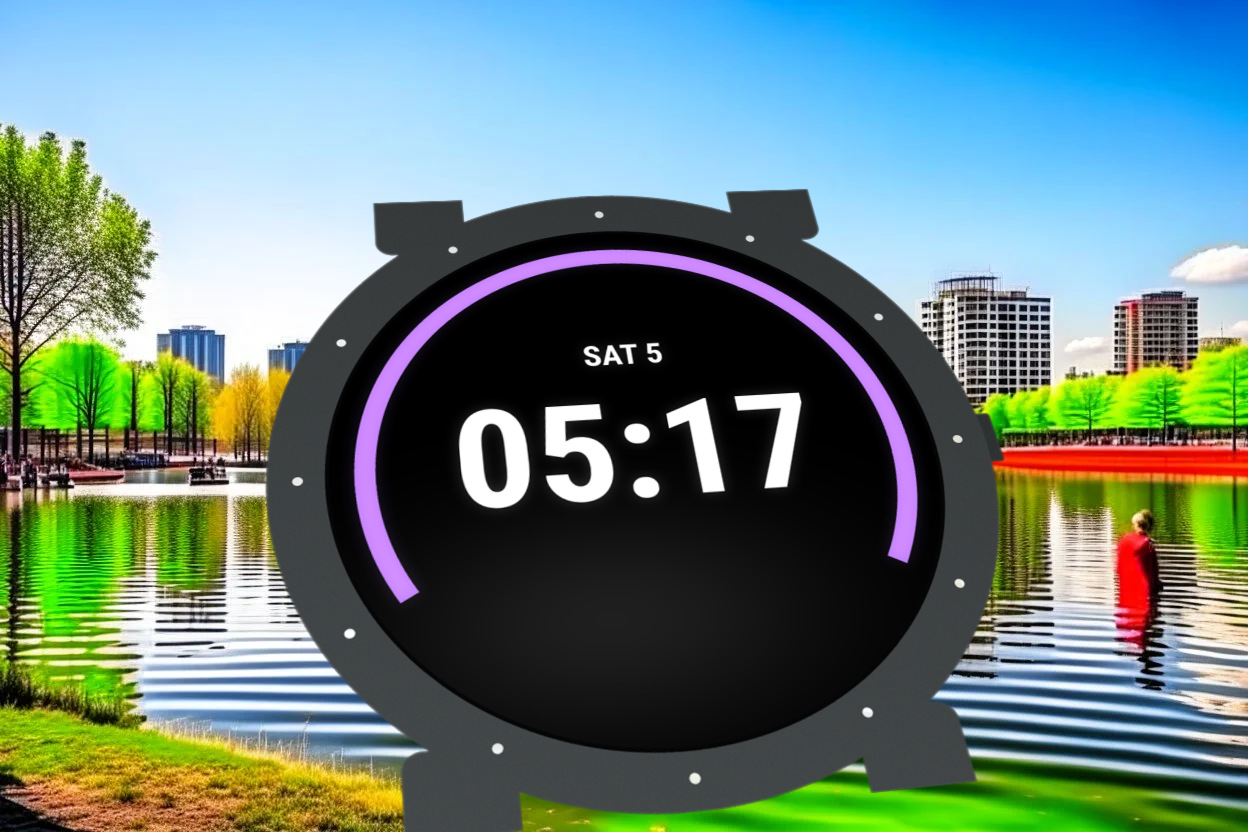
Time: **5:17**
